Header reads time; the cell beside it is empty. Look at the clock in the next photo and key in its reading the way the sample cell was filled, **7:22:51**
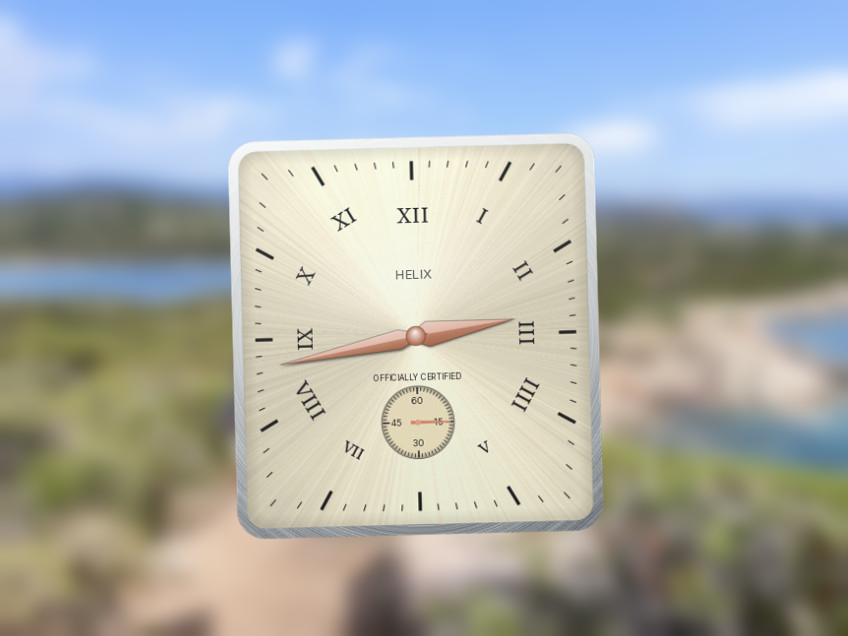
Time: **2:43:15**
